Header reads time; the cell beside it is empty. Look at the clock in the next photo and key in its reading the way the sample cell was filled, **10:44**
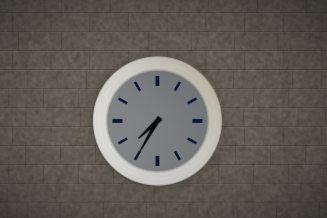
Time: **7:35**
